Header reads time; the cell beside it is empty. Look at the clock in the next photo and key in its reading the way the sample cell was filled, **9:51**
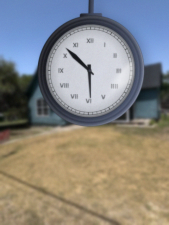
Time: **5:52**
